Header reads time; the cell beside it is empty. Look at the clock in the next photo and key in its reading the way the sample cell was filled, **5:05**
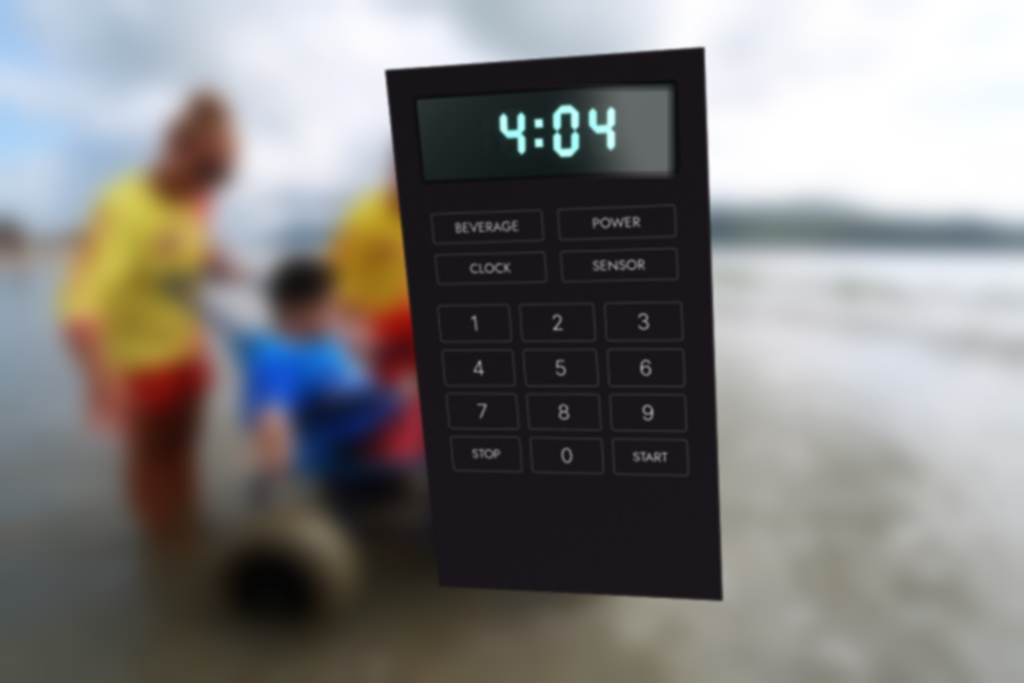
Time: **4:04**
